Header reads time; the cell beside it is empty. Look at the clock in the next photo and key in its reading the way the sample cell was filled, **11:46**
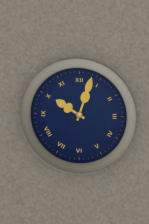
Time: **10:03**
